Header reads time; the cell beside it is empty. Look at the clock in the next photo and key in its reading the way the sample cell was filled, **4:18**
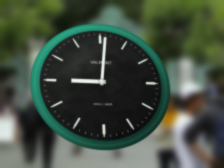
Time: **9:01**
